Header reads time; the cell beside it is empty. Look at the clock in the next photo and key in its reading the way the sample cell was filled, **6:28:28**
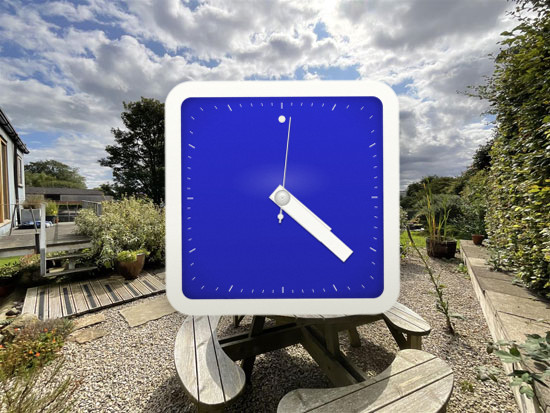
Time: **4:22:01**
